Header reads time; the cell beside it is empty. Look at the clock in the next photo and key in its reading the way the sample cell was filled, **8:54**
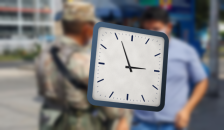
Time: **2:56**
